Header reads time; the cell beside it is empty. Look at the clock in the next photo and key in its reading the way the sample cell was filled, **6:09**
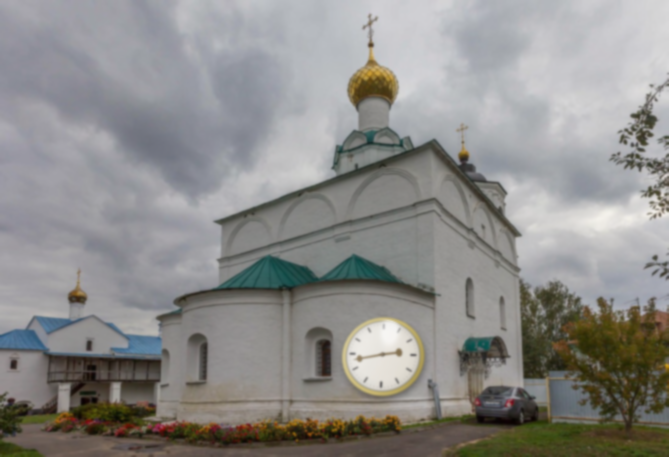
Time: **2:43**
